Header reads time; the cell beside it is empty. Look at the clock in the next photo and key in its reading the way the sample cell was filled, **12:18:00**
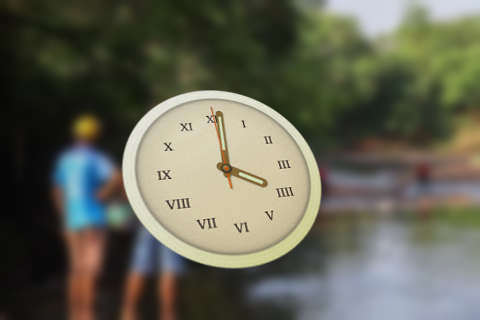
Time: **4:01:00**
